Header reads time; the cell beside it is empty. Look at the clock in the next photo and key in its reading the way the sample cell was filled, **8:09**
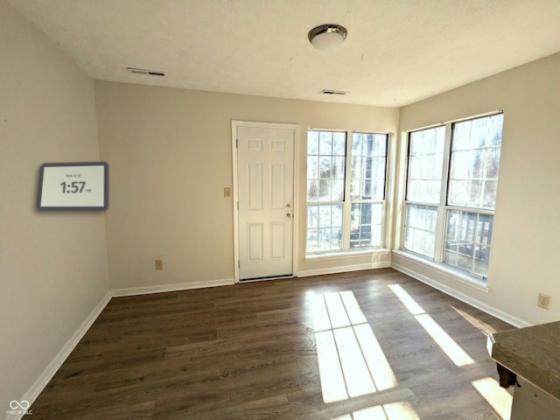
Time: **1:57**
